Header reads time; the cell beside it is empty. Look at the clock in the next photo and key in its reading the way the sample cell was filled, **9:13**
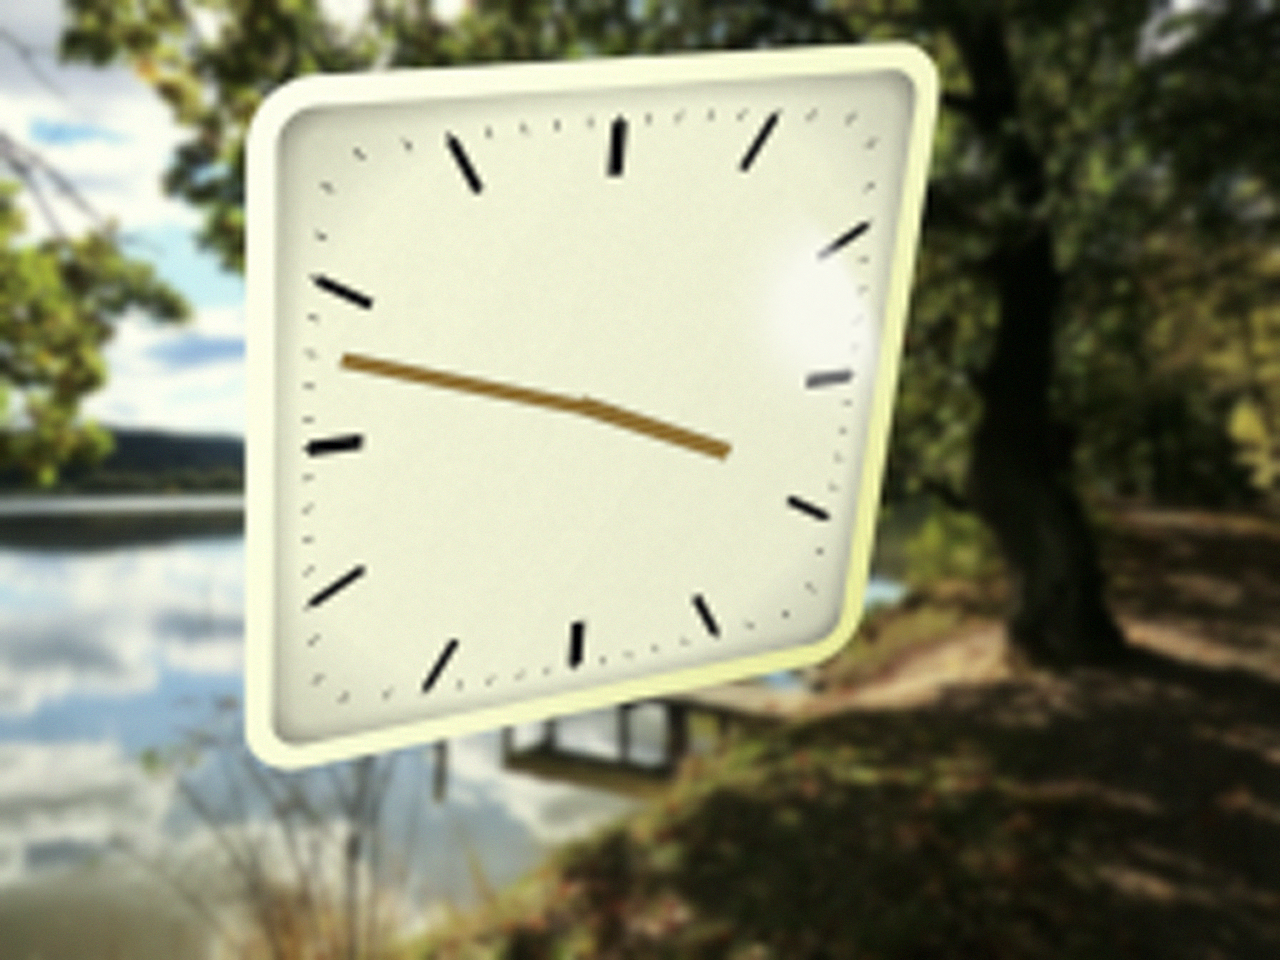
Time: **3:48**
